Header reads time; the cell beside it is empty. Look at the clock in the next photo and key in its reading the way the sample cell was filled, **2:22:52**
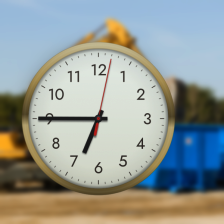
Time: **6:45:02**
